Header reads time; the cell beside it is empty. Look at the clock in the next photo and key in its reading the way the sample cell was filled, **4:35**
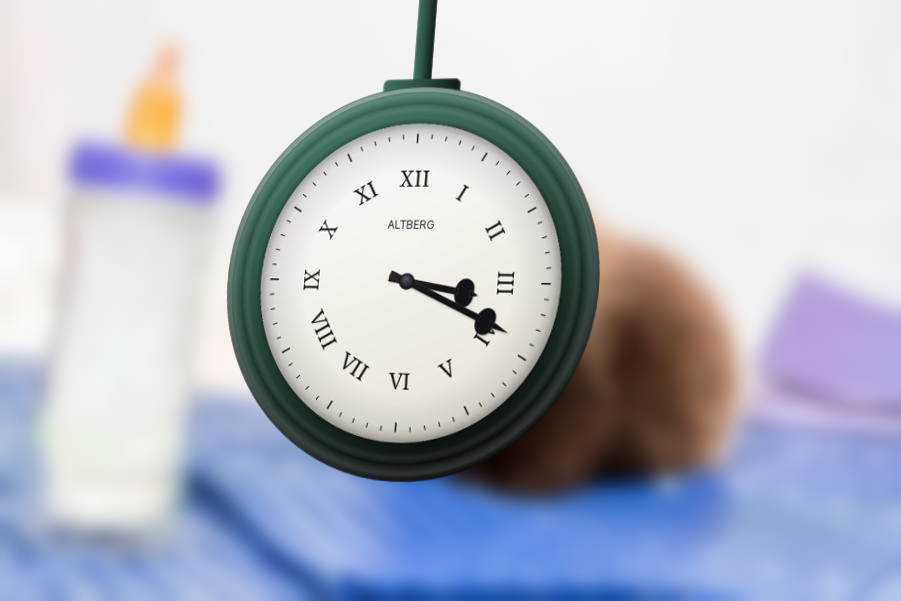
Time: **3:19**
